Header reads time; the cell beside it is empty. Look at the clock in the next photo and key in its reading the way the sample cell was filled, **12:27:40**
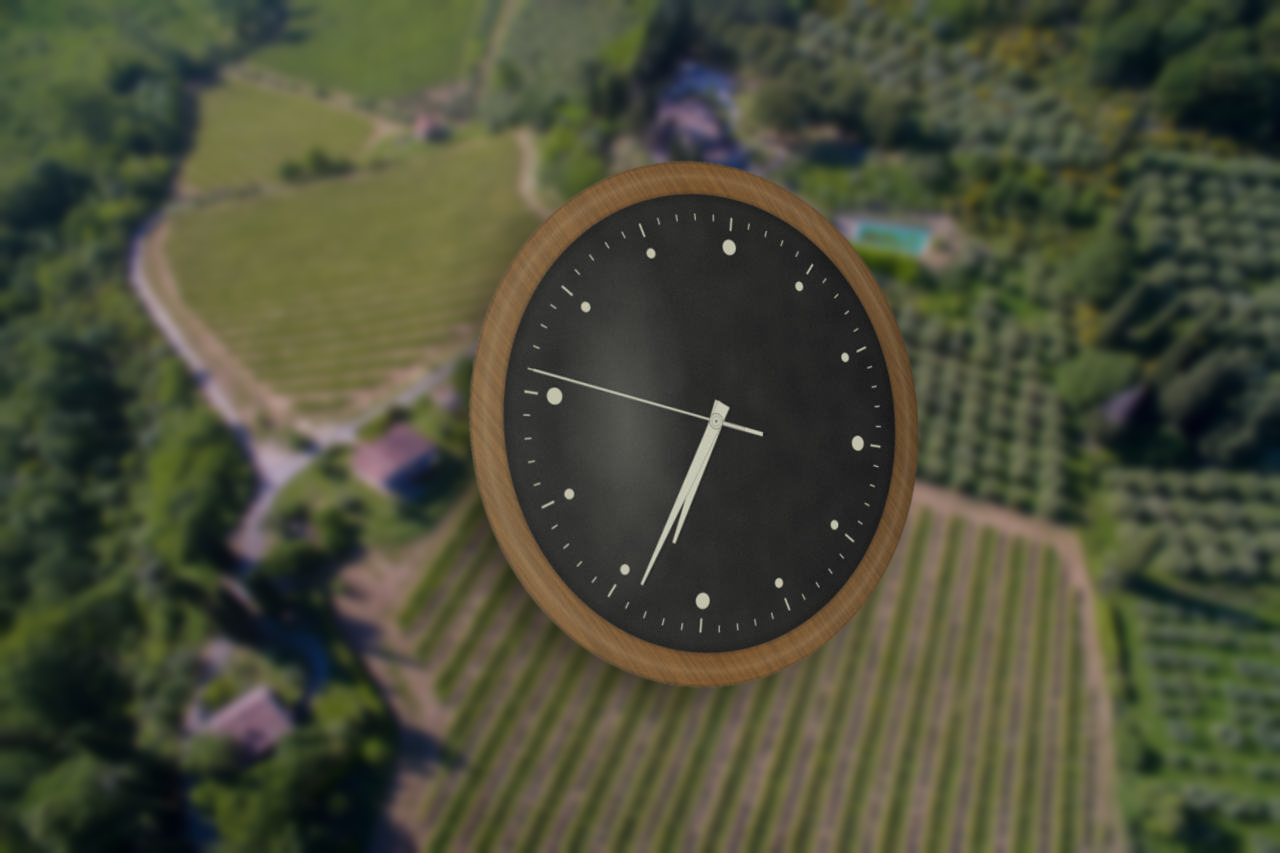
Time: **6:33:46**
